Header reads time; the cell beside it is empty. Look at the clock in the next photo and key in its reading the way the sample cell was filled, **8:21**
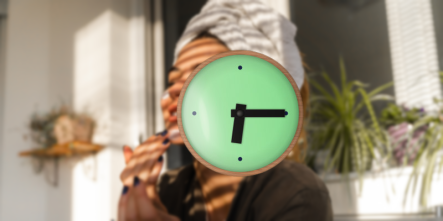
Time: **6:15**
